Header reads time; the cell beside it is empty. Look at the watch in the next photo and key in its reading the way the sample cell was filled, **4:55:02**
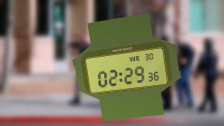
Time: **2:29:36**
